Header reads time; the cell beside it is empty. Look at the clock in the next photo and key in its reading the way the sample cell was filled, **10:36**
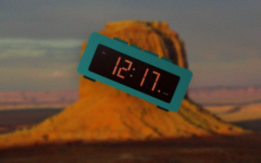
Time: **12:17**
